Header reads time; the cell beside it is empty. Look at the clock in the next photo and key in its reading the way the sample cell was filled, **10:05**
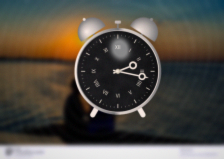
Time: **2:17**
